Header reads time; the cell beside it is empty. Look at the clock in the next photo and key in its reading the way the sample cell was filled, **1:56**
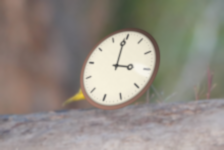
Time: **2:59**
